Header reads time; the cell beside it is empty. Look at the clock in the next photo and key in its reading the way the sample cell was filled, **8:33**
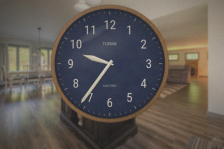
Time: **9:36**
